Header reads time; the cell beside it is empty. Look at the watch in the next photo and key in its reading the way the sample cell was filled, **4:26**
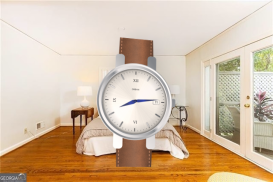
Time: **8:14**
